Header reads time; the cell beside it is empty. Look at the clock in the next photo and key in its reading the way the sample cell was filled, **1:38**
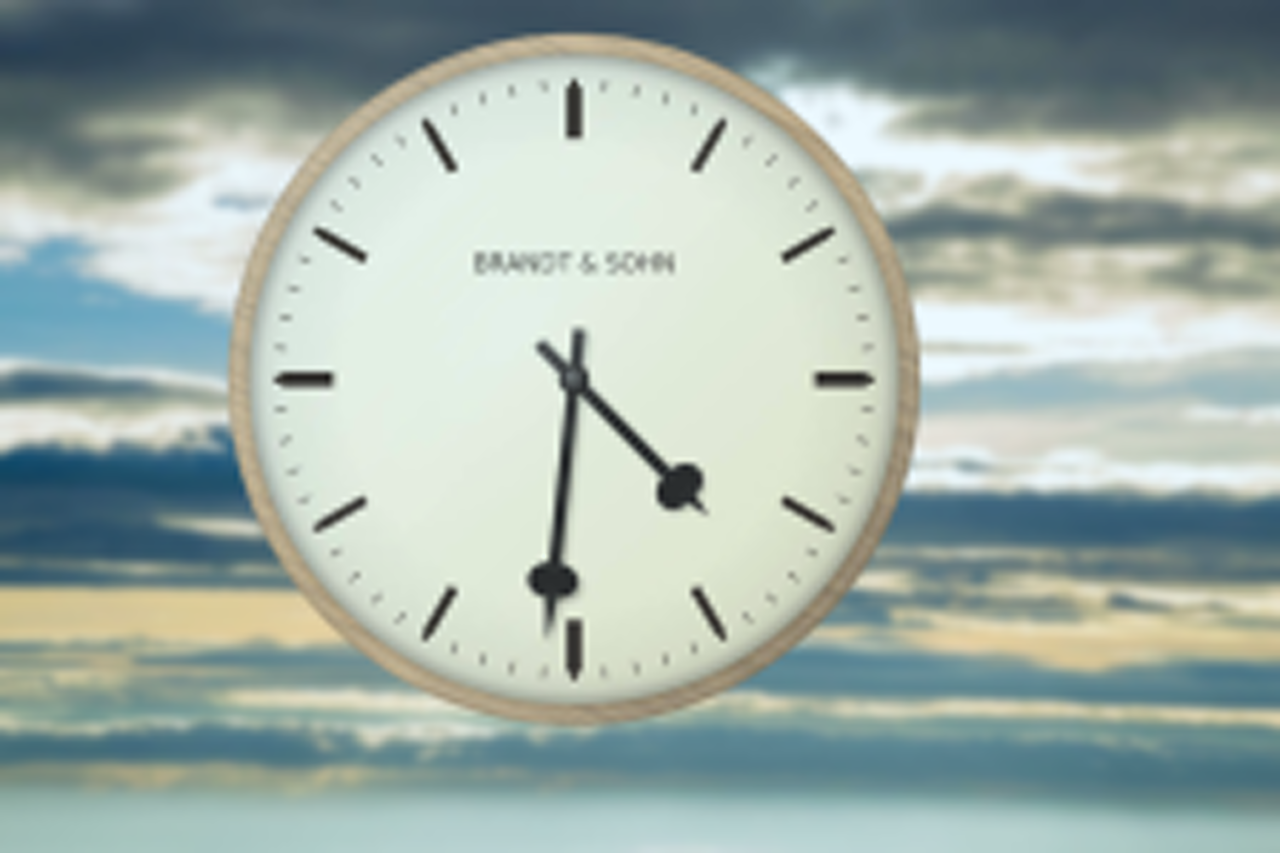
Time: **4:31**
